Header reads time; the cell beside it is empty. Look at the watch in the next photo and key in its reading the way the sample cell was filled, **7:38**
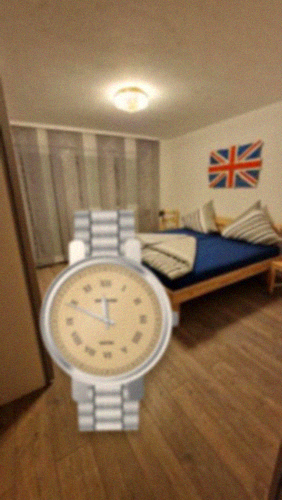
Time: **11:49**
